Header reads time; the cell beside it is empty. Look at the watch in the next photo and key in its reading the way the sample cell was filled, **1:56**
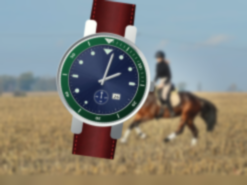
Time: **2:02**
